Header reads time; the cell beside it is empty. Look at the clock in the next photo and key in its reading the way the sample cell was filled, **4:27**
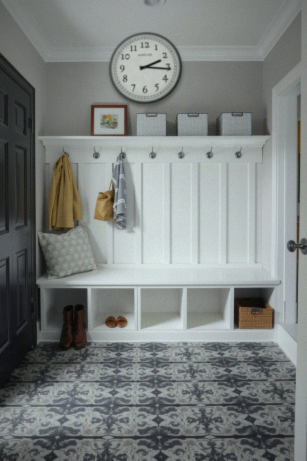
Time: **2:16**
